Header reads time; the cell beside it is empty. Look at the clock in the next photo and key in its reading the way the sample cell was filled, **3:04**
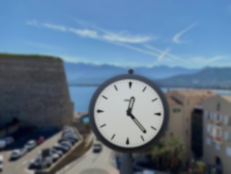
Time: **12:23**
